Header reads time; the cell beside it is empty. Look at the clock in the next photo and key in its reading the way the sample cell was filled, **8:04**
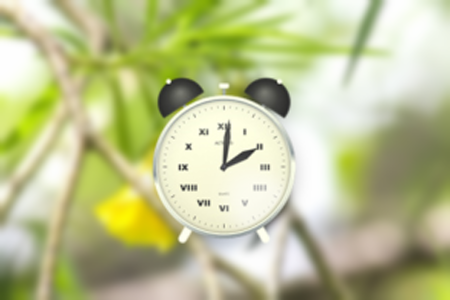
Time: **2:01**
